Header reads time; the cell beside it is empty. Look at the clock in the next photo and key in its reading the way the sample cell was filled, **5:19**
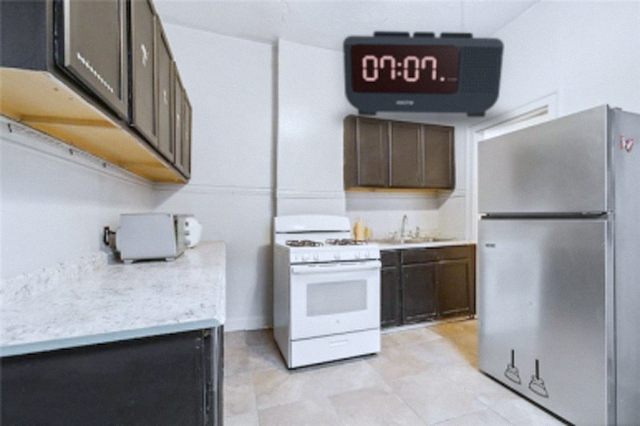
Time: **7:07**
